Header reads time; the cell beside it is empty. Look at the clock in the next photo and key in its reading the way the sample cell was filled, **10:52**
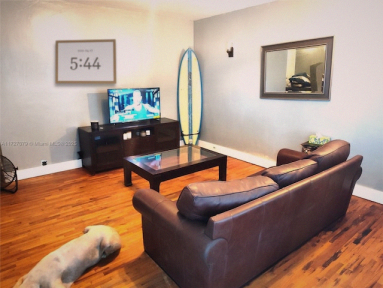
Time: **5:44**
